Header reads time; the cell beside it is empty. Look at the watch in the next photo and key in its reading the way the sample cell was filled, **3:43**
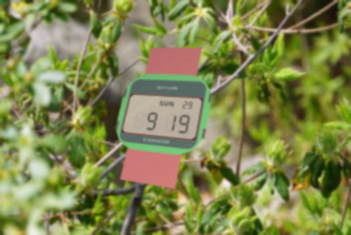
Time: **9:19**
